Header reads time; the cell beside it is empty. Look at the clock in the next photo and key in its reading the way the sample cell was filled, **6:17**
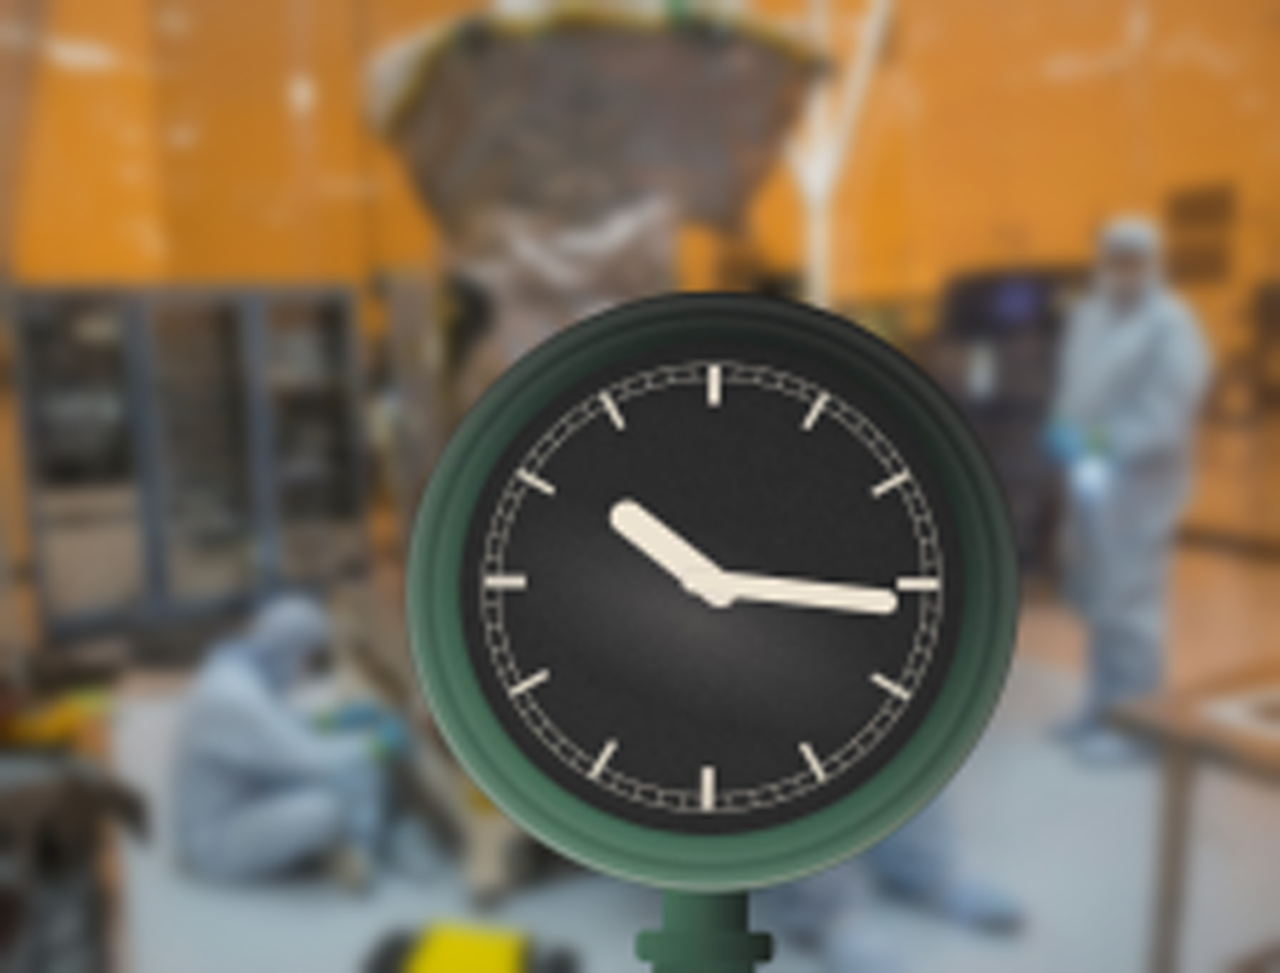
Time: **10:16**
